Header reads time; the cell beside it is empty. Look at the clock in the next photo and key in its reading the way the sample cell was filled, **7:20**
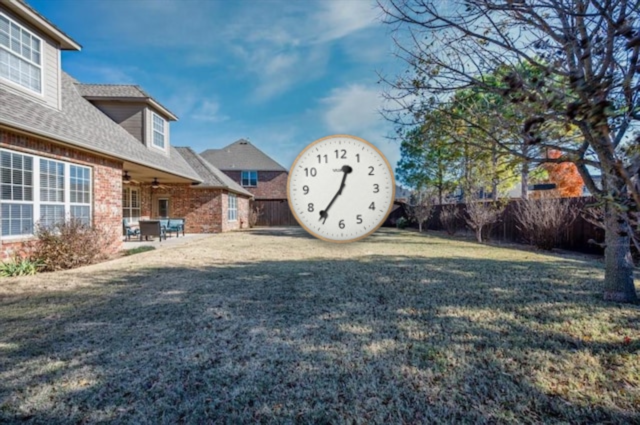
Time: **12:36**
